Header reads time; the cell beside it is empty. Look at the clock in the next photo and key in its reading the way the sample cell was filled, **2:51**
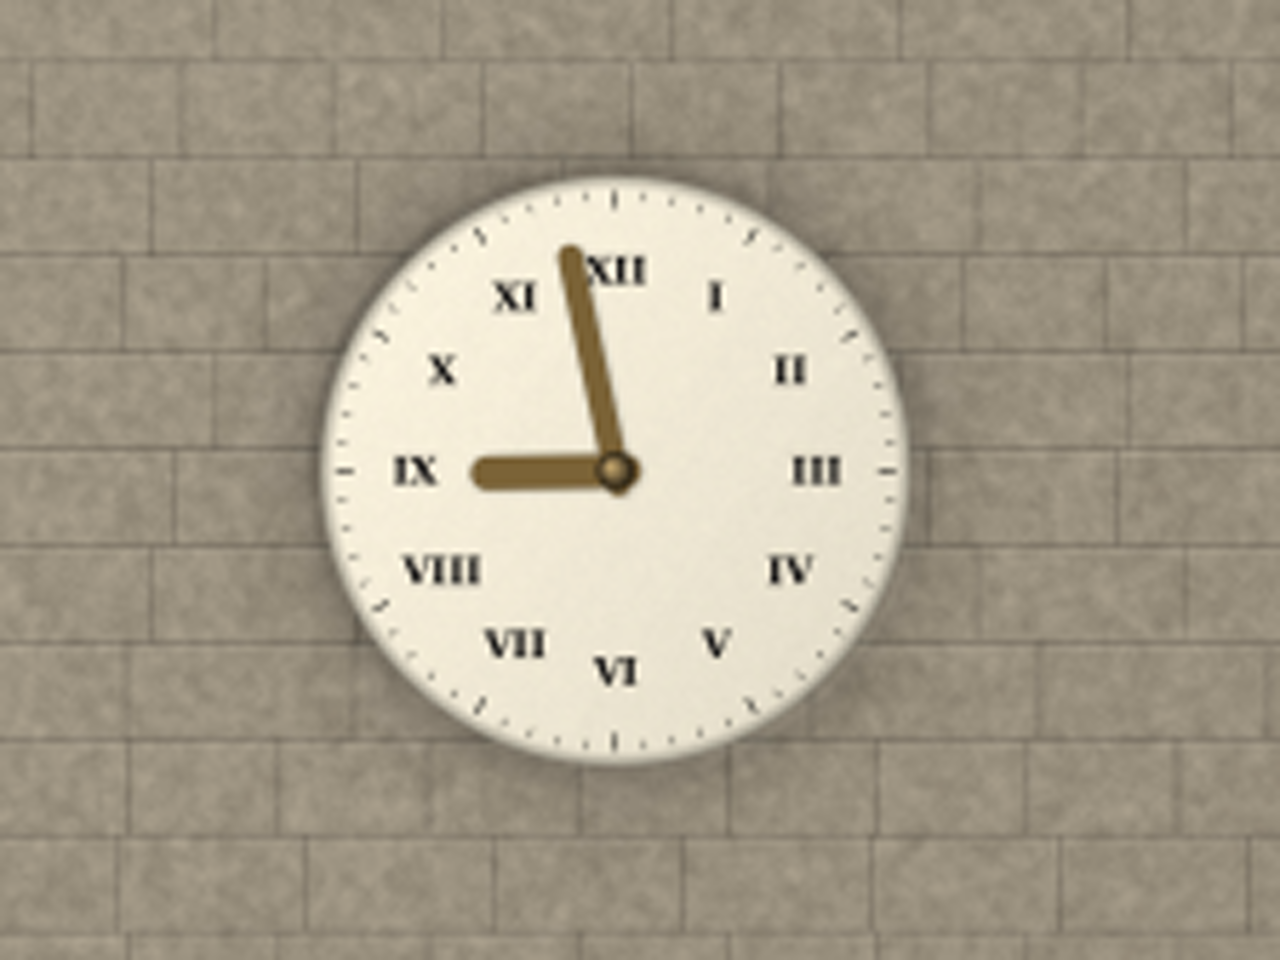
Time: **8:58**
